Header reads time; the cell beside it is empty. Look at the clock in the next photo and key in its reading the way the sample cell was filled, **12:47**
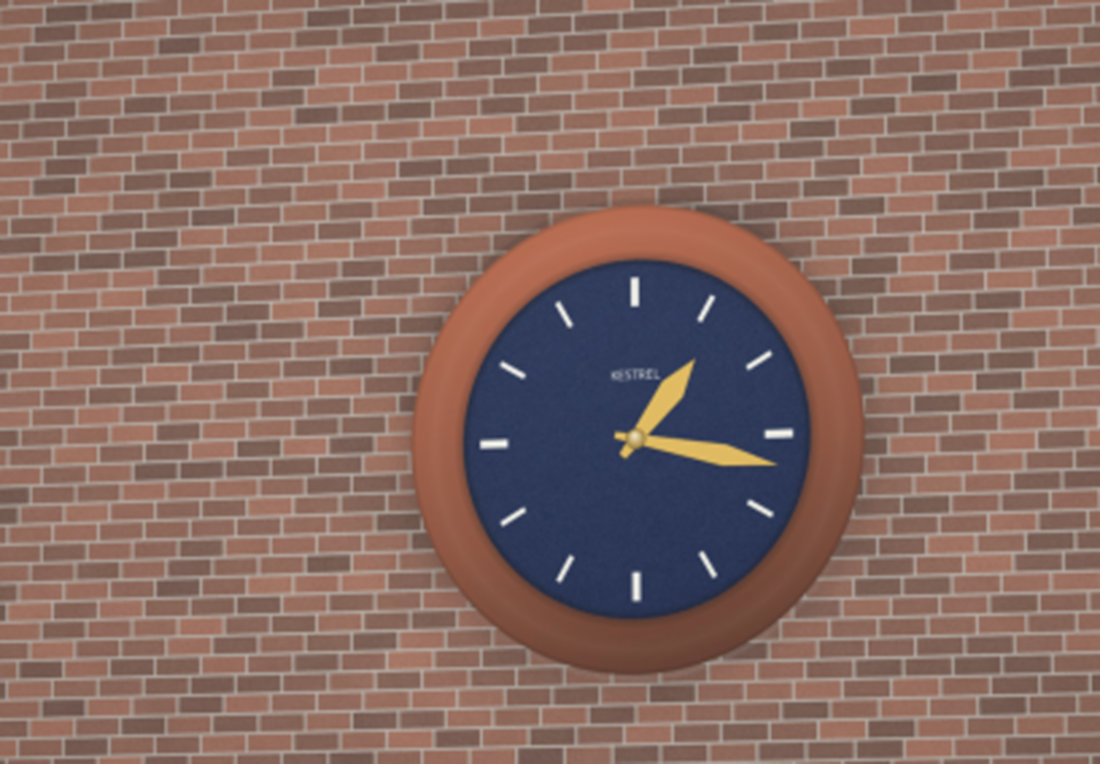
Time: **1:17**
